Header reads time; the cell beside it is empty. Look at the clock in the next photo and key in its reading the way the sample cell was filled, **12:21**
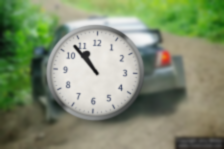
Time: **10:53**
